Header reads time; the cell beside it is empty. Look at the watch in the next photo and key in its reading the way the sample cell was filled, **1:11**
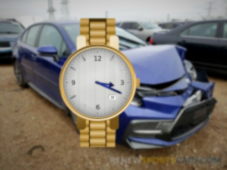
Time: **3:19**
